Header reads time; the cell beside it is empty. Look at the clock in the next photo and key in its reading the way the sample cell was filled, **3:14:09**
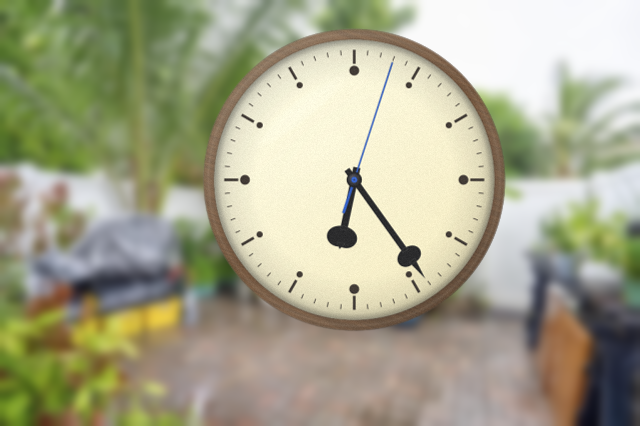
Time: **6:24:03**
